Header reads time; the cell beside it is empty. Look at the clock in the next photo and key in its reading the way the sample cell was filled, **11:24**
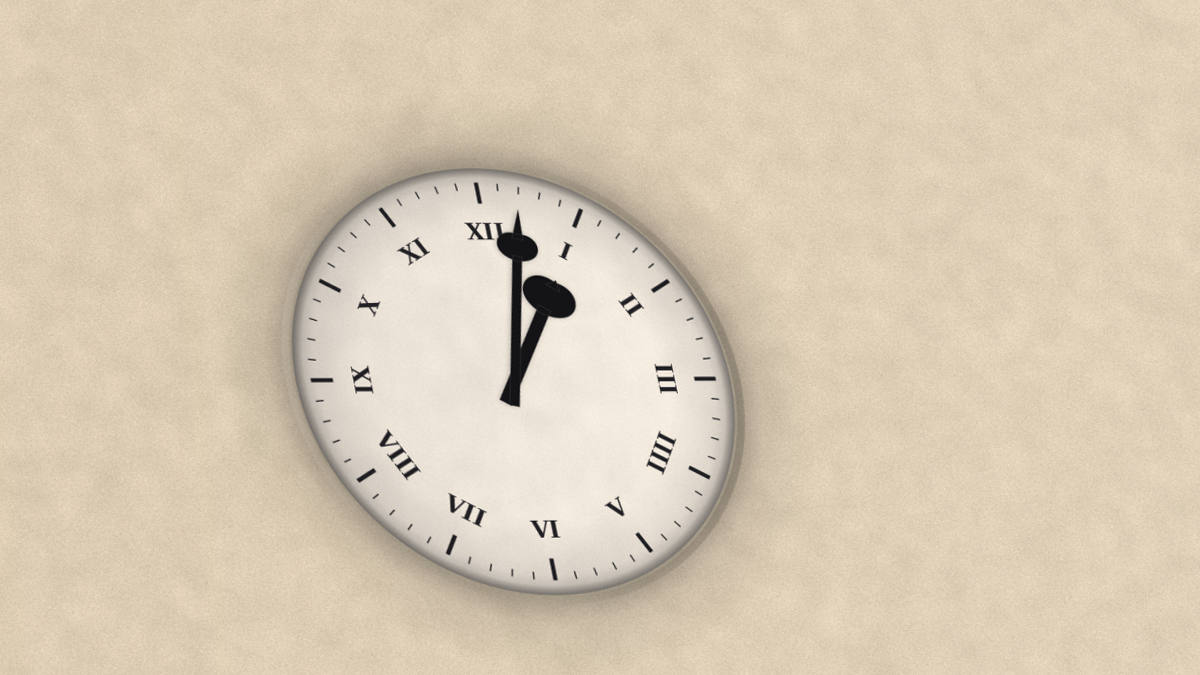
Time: **1:02**
